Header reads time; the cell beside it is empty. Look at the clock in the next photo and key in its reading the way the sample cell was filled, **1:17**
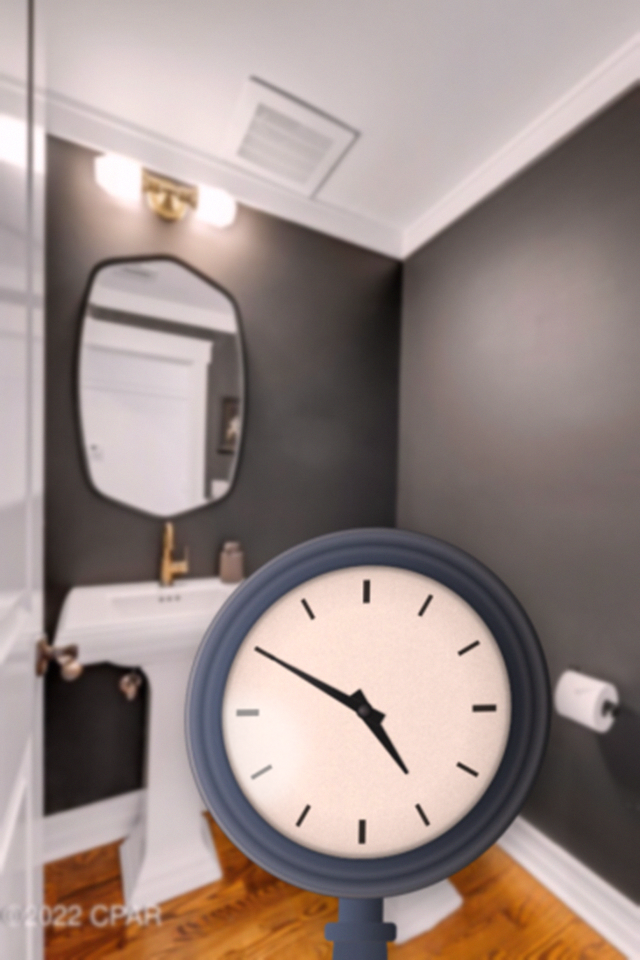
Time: **4:50**
